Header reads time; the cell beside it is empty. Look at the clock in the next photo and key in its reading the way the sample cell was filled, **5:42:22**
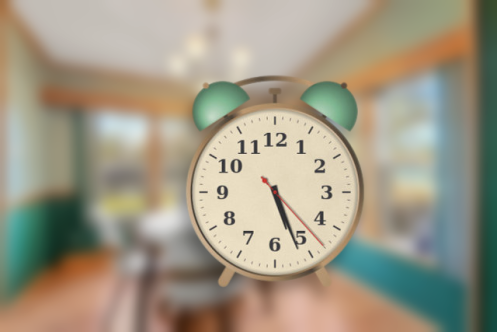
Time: **5:26:23**
